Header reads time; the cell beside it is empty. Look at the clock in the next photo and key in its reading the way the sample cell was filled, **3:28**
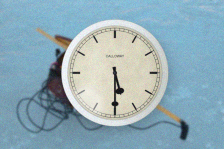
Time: **5:30**
